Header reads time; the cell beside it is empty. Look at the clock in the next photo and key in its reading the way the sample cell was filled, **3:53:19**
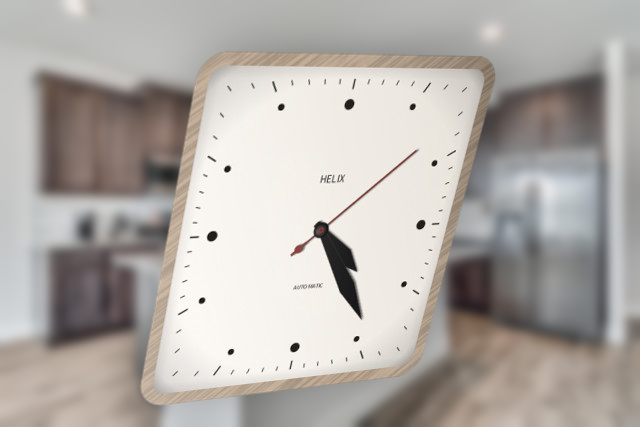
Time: **4:24:08**
